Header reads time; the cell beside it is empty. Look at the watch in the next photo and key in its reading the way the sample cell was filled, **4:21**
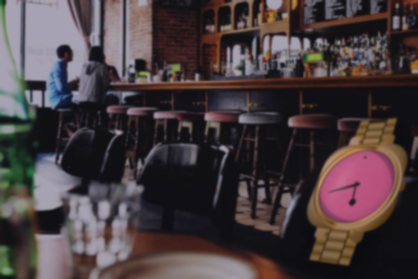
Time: **5:42**
